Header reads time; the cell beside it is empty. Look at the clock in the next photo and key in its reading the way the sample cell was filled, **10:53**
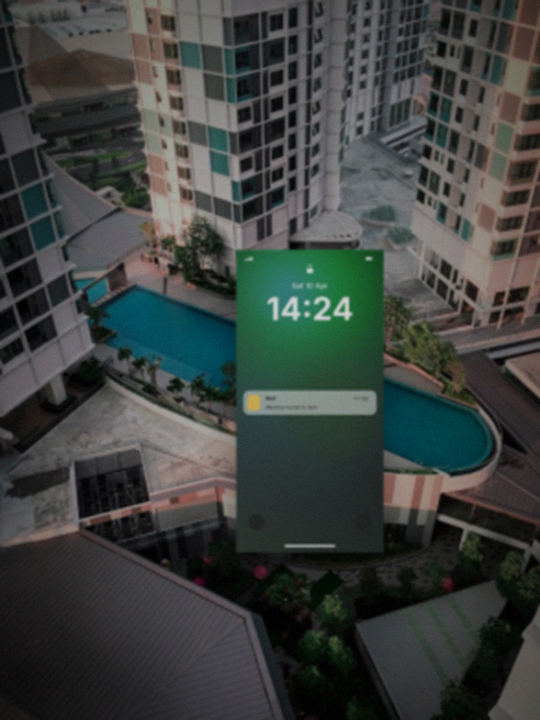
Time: **14:24**
